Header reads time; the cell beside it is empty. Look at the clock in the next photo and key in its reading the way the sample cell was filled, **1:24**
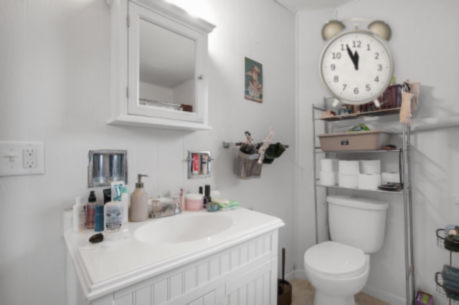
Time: **11:56**
